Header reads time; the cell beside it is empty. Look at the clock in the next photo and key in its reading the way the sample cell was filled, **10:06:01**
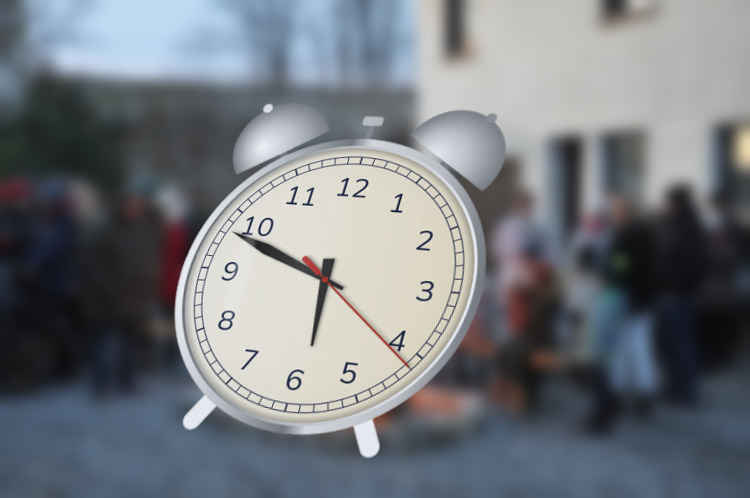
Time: **5:48:21**
